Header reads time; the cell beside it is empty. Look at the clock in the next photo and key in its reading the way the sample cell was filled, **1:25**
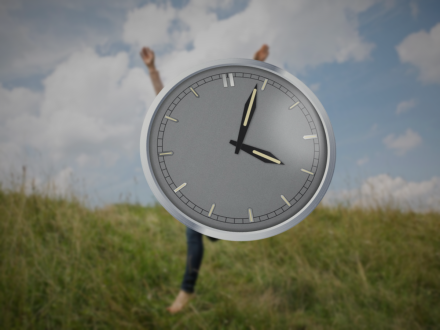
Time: **4:04**
